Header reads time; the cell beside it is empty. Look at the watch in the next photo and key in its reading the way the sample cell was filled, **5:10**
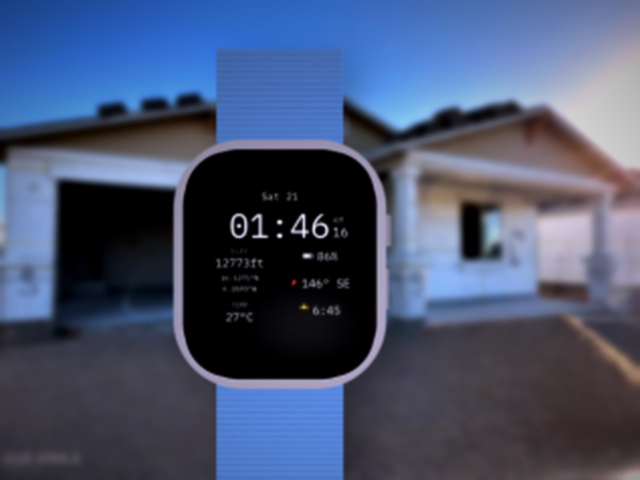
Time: **1:46**
